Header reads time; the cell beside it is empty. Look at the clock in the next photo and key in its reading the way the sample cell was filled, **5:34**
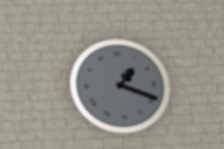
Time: **1:19**
